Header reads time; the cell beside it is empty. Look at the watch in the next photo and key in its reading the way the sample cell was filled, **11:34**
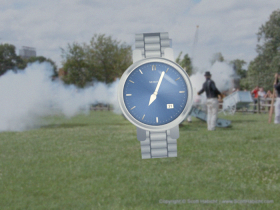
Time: **7:04**
